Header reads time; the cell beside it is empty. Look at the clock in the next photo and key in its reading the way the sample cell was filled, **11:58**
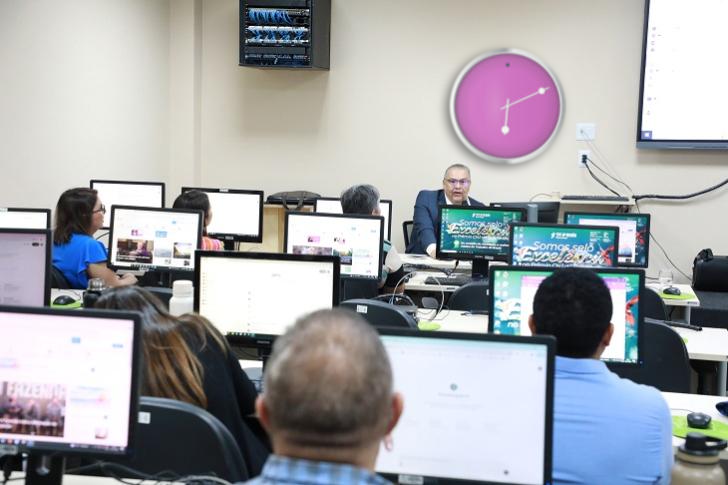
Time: **6:11**
